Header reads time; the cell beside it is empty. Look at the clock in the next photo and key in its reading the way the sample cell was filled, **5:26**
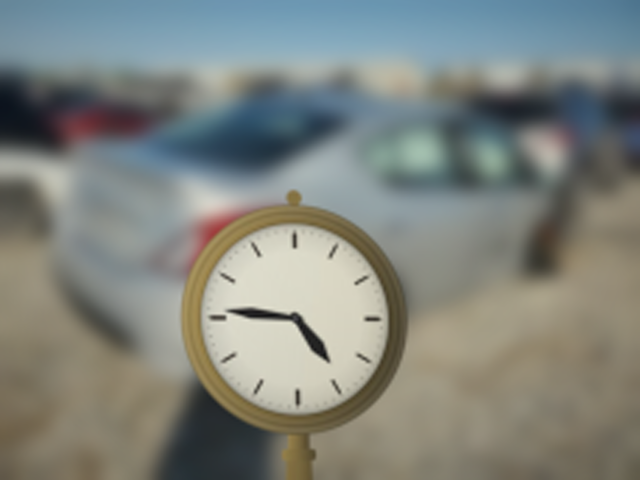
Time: **4:46**
